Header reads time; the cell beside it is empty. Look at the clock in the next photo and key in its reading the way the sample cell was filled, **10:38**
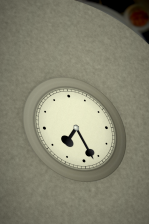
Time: **7:27**
